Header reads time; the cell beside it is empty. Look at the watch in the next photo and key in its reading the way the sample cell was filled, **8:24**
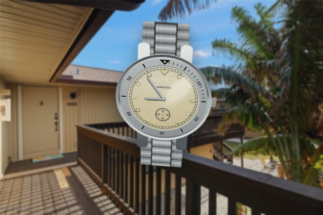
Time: **8:54**
